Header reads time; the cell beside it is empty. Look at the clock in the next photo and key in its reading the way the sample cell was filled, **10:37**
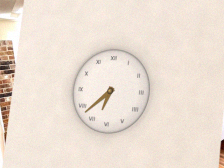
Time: **6:38**
